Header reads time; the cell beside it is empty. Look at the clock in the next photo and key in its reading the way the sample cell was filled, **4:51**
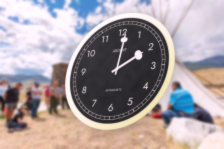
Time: **2:01**
